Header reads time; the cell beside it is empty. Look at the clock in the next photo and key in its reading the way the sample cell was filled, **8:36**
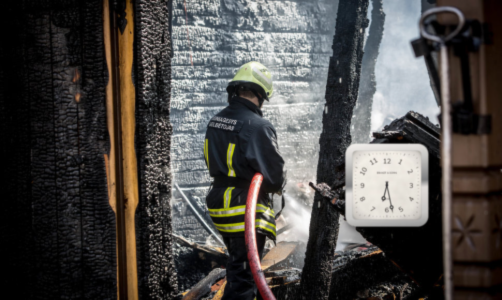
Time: **6:28**
